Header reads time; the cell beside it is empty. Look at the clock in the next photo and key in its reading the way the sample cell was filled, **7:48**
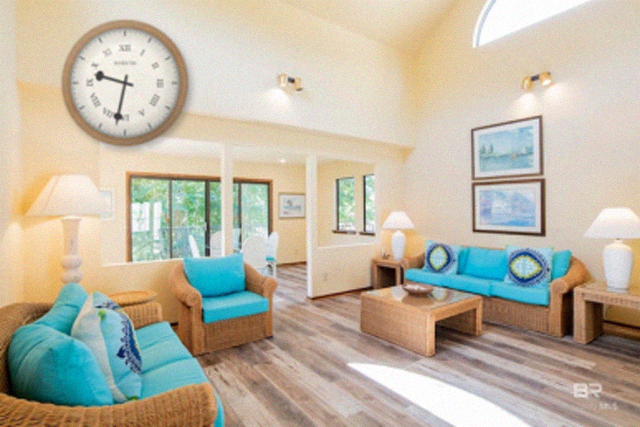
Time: **9:32**
